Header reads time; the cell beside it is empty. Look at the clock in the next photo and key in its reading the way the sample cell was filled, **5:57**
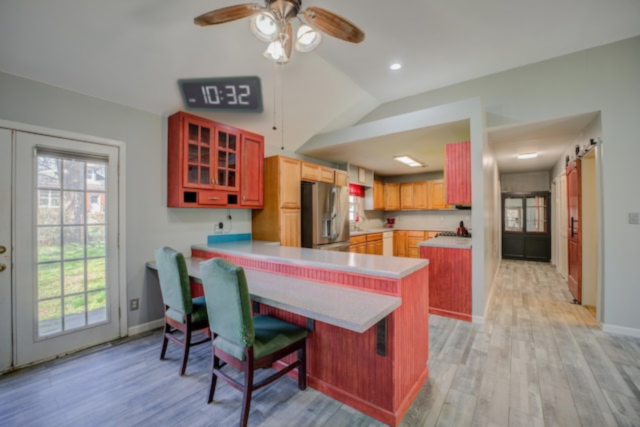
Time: **10:32**
